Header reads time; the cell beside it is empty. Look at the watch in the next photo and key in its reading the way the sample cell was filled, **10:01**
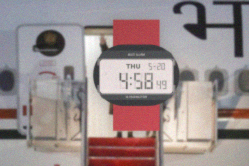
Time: **4:58**
